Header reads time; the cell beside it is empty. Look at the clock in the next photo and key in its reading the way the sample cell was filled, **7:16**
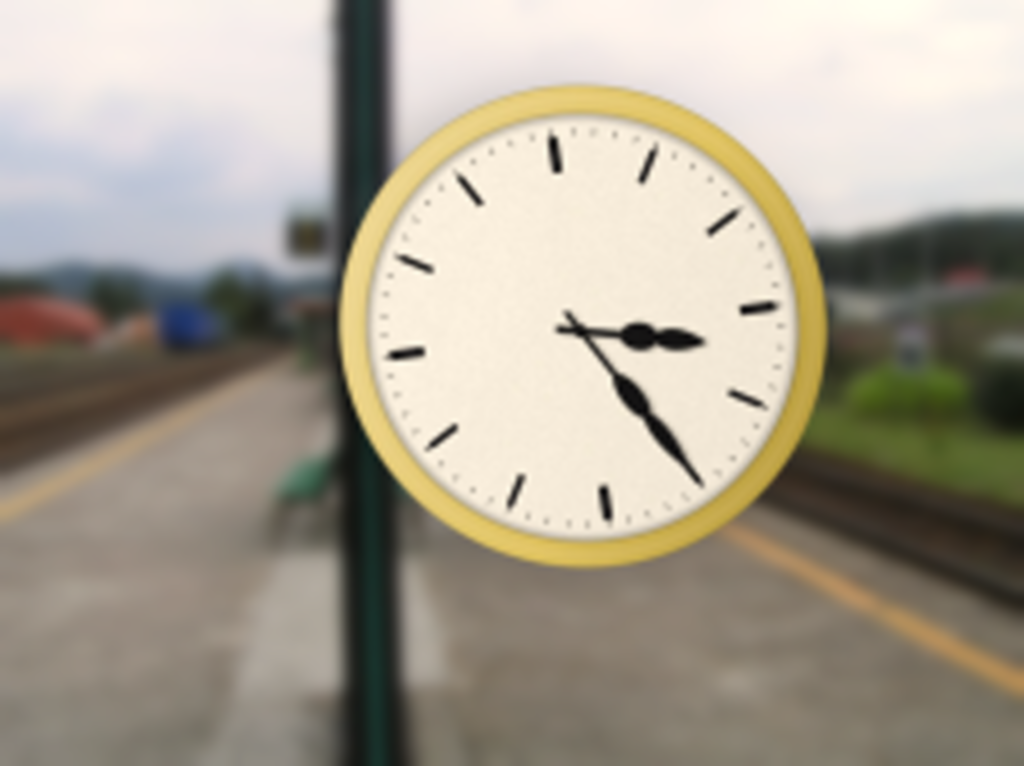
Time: **3:25**
